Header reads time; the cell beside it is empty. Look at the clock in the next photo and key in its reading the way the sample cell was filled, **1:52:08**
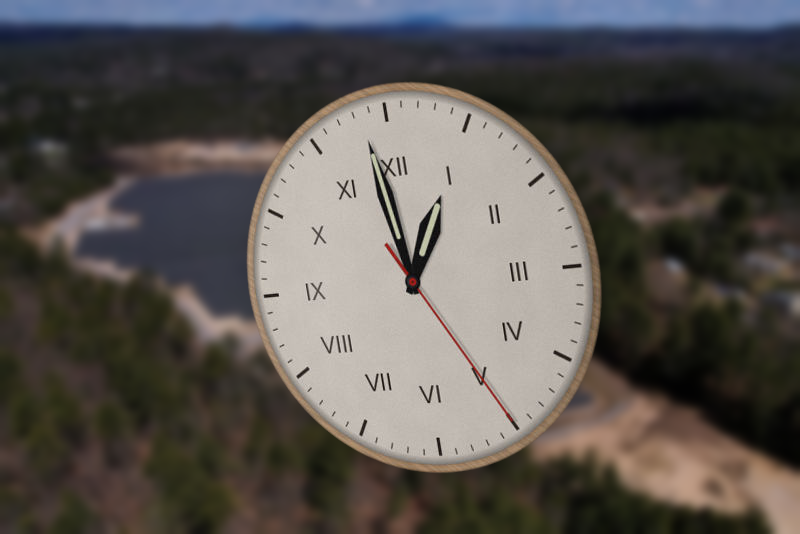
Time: **12:58:25**
